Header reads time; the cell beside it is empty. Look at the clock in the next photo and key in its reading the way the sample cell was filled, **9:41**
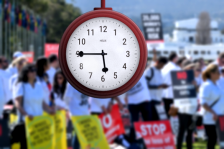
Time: **5:45**
